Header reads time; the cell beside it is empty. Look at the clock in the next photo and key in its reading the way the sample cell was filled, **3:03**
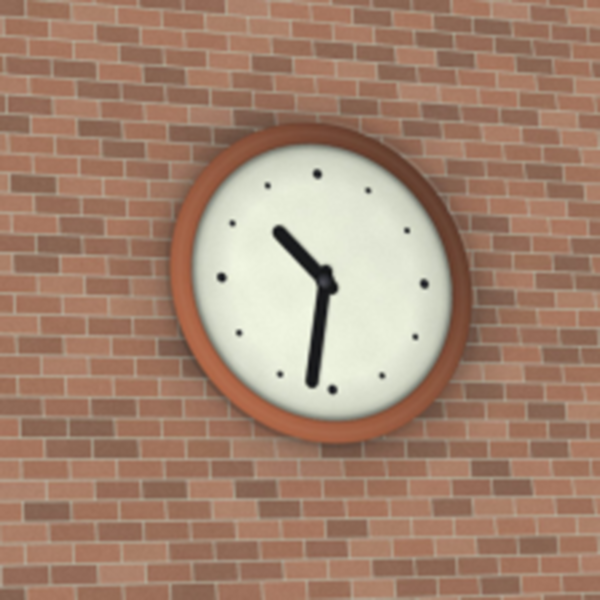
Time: **10:32**
